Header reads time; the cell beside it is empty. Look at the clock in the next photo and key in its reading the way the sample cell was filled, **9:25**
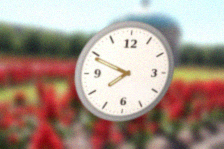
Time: **7:49**
